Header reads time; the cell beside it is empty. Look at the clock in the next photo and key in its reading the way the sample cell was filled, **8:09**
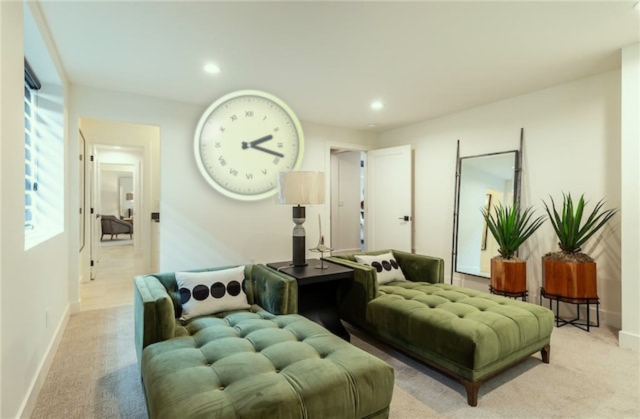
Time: **2:18**
